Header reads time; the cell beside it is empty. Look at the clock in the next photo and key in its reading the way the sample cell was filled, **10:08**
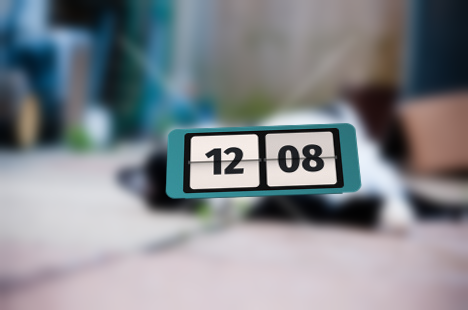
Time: **12:08**
